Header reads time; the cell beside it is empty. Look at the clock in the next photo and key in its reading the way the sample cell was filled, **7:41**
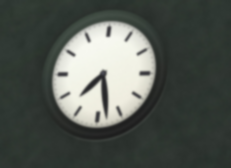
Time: **7:28**
